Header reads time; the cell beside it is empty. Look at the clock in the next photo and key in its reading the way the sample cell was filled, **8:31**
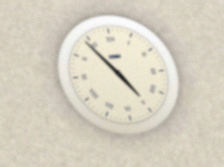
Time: **4:54**
